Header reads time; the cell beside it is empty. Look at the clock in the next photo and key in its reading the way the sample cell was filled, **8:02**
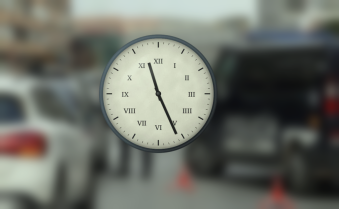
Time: **11:26**
